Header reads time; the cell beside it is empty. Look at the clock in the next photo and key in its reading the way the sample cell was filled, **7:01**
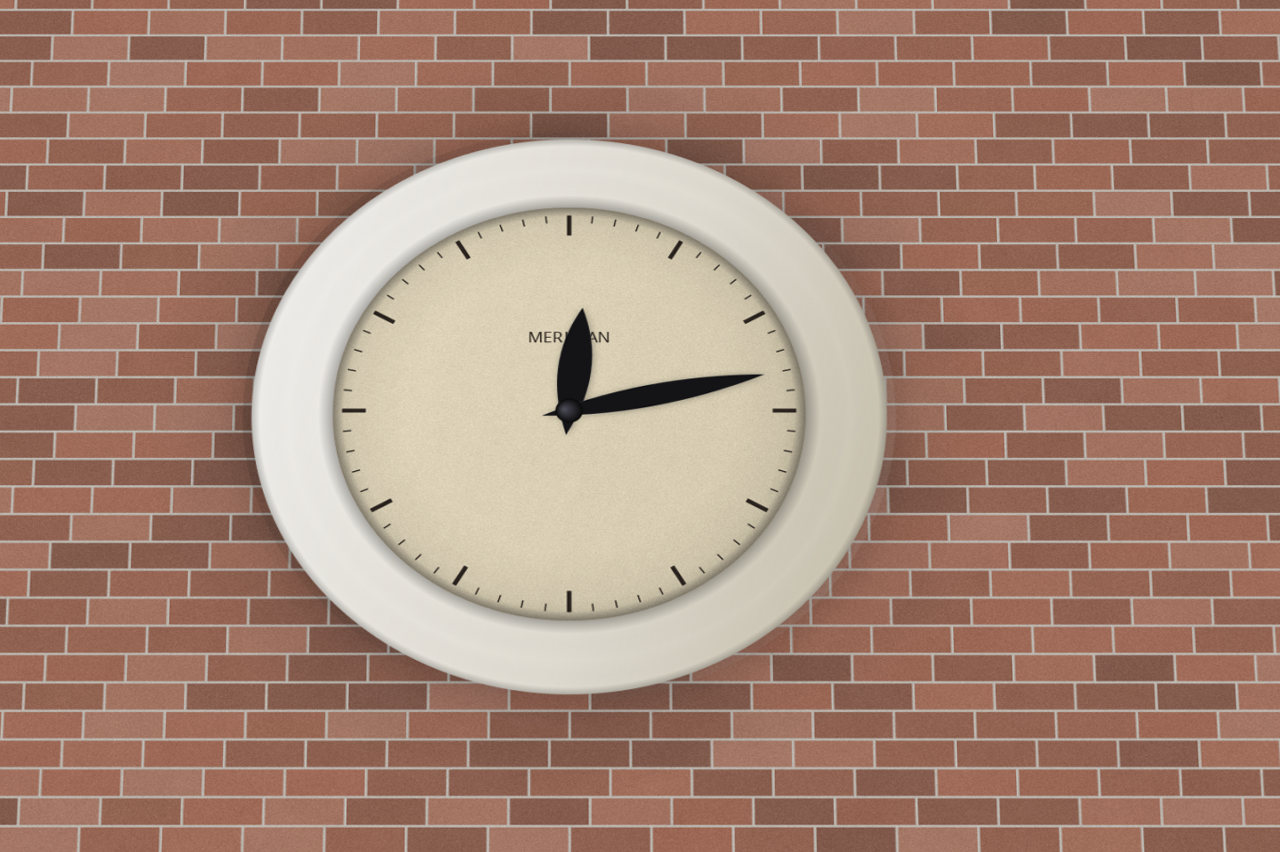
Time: **12:13**
